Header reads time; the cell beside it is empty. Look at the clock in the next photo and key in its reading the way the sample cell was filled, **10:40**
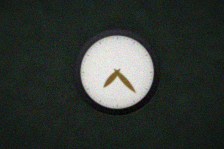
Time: **7:23**
